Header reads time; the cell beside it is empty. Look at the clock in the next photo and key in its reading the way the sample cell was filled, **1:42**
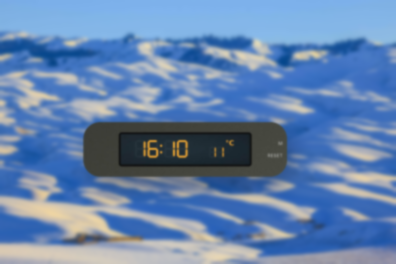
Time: **16:10**
